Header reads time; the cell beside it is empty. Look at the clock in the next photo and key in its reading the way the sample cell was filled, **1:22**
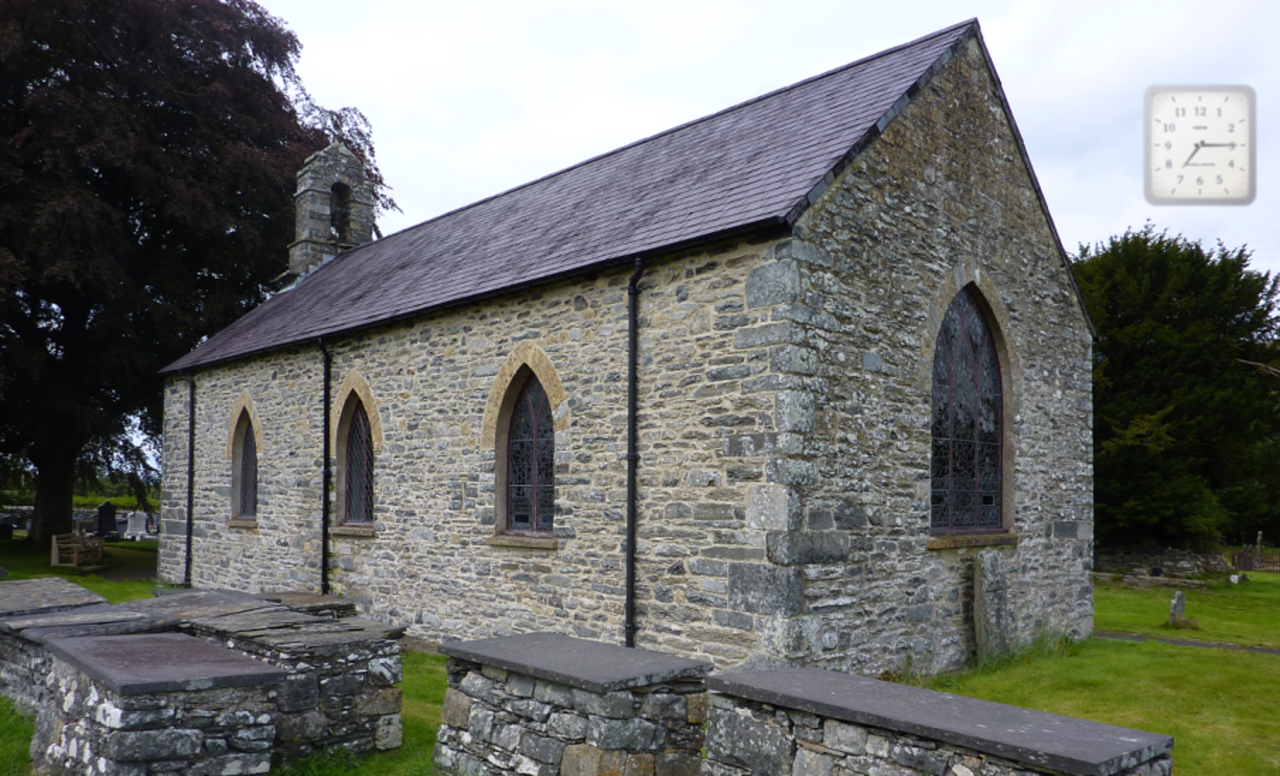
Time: **7:15**
